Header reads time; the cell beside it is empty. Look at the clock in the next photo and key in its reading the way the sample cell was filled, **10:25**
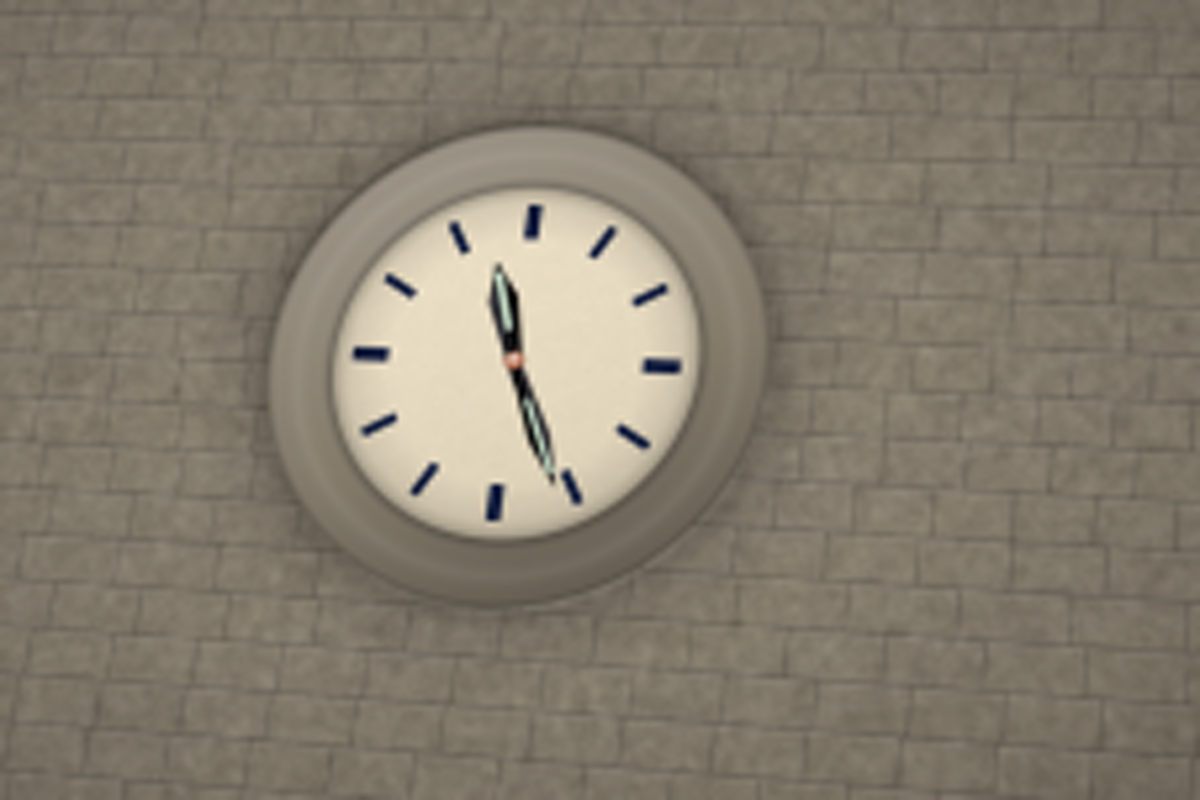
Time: **11:26**
